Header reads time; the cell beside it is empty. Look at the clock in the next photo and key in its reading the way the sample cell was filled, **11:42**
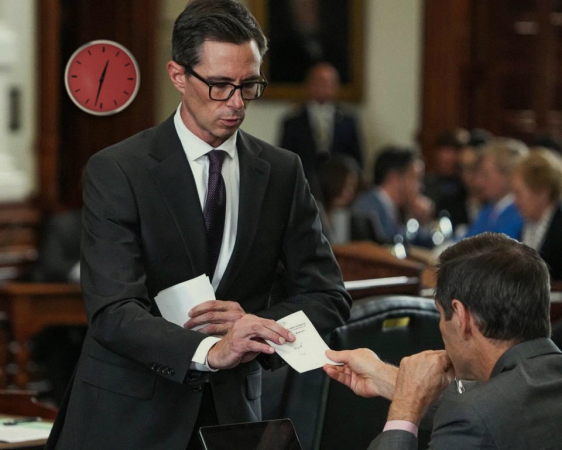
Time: **12:32**
